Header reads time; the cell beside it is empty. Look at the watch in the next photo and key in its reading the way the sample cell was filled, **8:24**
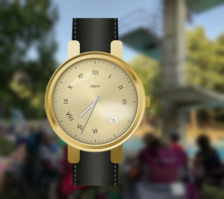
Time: **7:34**
